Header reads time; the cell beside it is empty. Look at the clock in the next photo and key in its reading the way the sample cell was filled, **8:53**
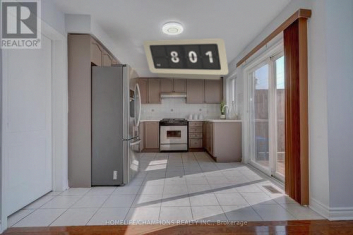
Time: **8:01**
